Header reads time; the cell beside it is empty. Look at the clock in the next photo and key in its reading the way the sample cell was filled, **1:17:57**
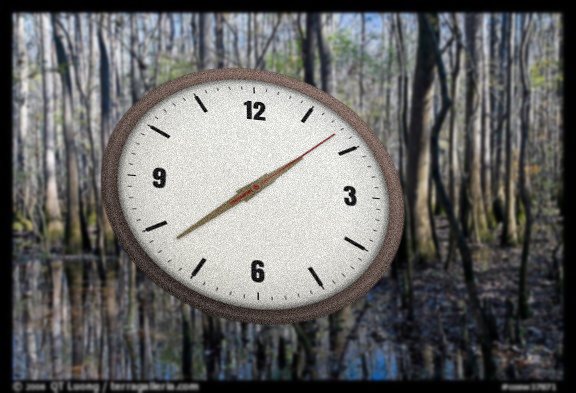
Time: **1:38:08**
